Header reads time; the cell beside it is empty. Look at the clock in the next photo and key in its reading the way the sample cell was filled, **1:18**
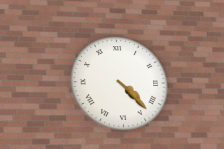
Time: **4:23**
